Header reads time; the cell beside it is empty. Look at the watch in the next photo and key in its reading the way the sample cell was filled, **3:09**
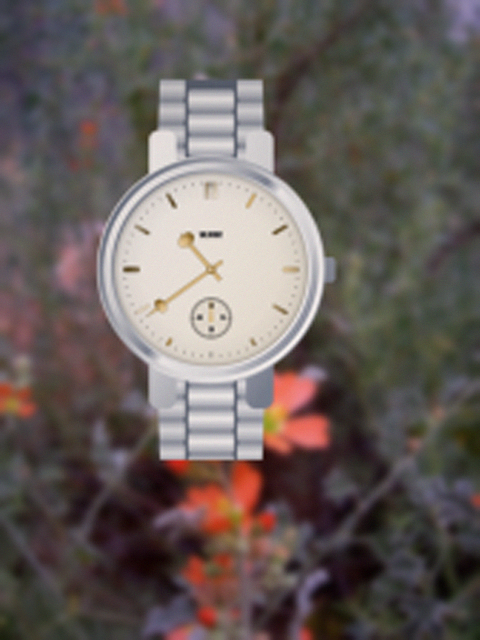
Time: **10:39**
